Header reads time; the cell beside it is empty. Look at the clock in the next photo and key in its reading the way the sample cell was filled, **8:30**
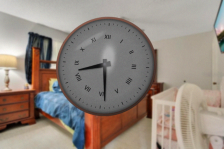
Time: **8:29**
